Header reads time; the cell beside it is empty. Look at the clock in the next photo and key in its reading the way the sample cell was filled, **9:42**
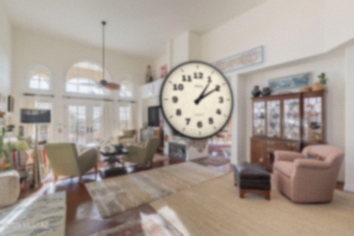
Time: **1:10**
